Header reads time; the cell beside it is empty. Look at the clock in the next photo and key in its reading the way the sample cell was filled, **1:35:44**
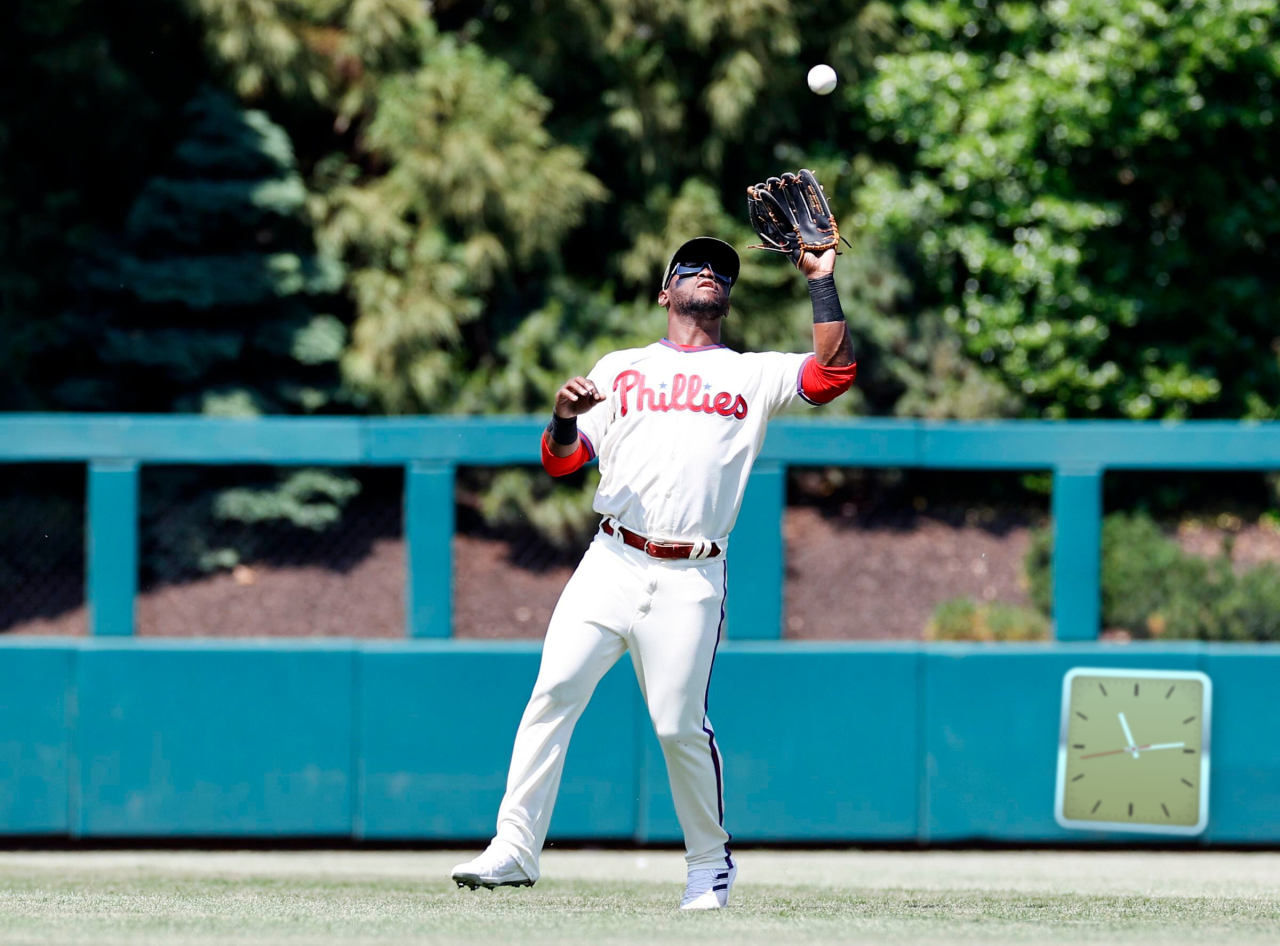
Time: **11:13:43**
